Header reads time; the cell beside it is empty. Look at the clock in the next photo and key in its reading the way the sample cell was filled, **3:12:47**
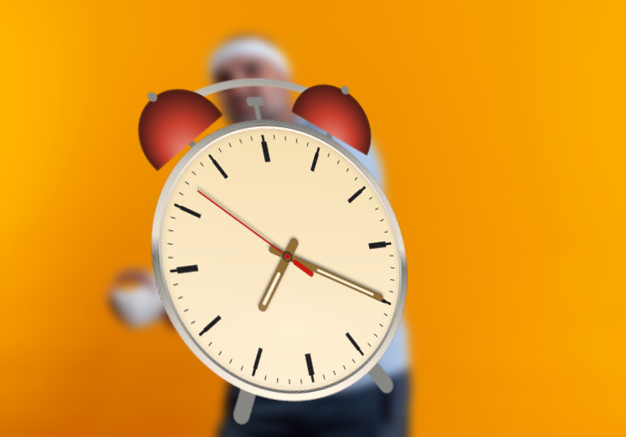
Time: **7:19:52**
